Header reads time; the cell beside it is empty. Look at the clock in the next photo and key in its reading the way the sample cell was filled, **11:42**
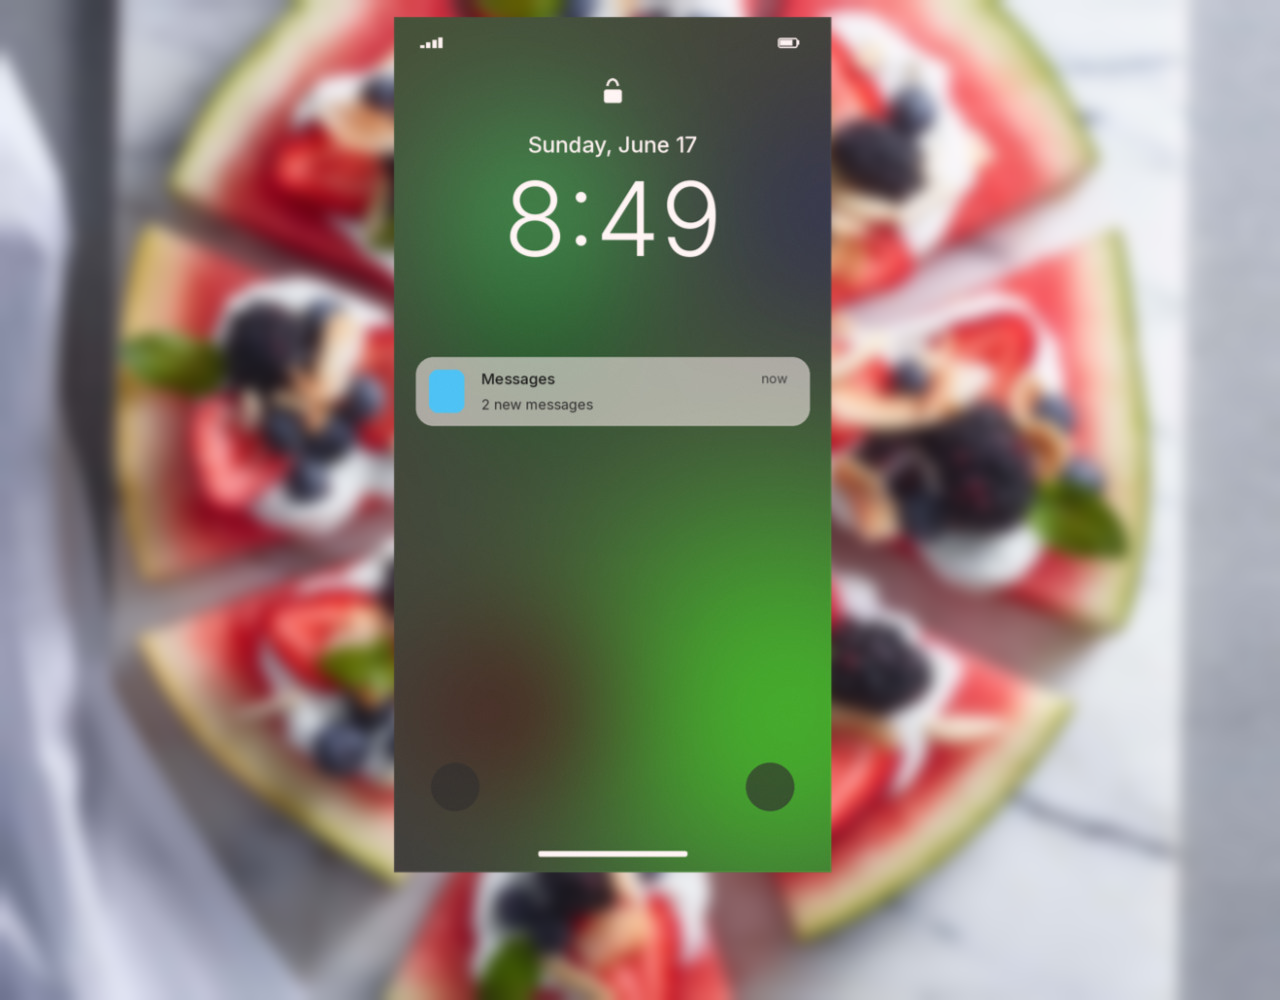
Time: **8:49**
